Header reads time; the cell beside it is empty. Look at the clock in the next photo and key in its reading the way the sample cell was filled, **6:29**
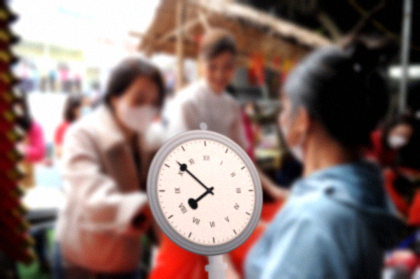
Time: **7:52**
